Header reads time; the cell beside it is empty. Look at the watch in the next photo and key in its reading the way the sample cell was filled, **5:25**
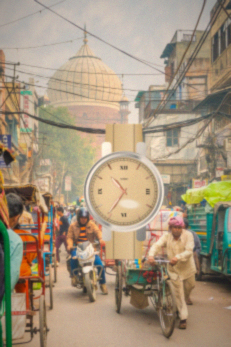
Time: **10:36**
